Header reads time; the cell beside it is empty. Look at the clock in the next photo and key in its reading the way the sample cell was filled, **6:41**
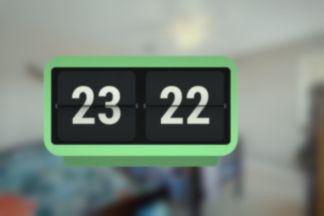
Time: **23:22**
